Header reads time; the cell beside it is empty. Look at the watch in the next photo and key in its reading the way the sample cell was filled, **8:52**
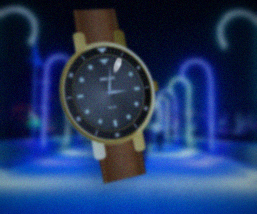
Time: **3:02**
